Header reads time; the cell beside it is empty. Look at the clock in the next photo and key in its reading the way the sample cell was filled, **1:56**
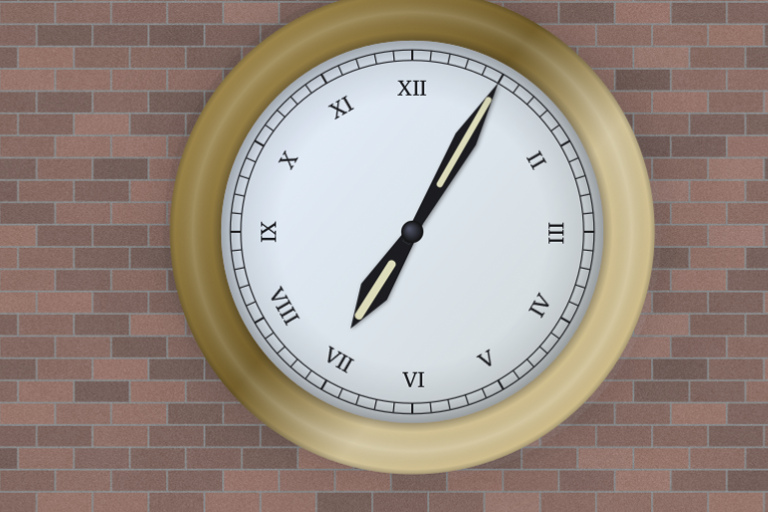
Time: **7:05**
